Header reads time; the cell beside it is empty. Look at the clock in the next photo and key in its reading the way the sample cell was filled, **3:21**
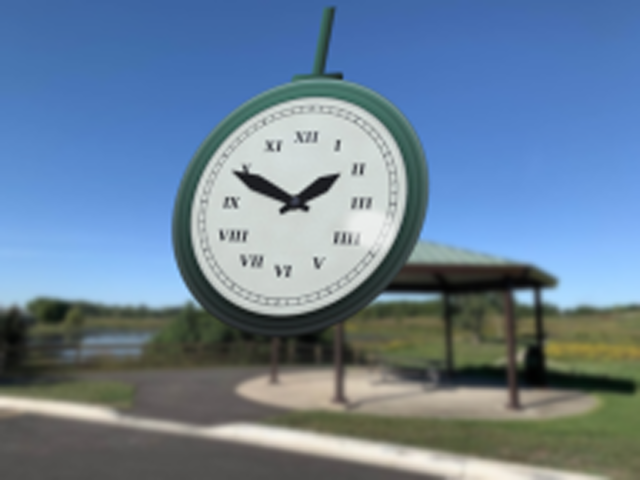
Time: **1:49**
